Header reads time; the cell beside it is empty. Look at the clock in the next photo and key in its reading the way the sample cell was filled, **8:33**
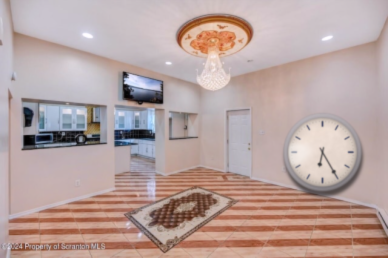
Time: **6:25**
